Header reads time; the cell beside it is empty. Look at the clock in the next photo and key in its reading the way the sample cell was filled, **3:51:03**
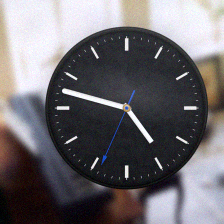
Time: **4:47:34**
